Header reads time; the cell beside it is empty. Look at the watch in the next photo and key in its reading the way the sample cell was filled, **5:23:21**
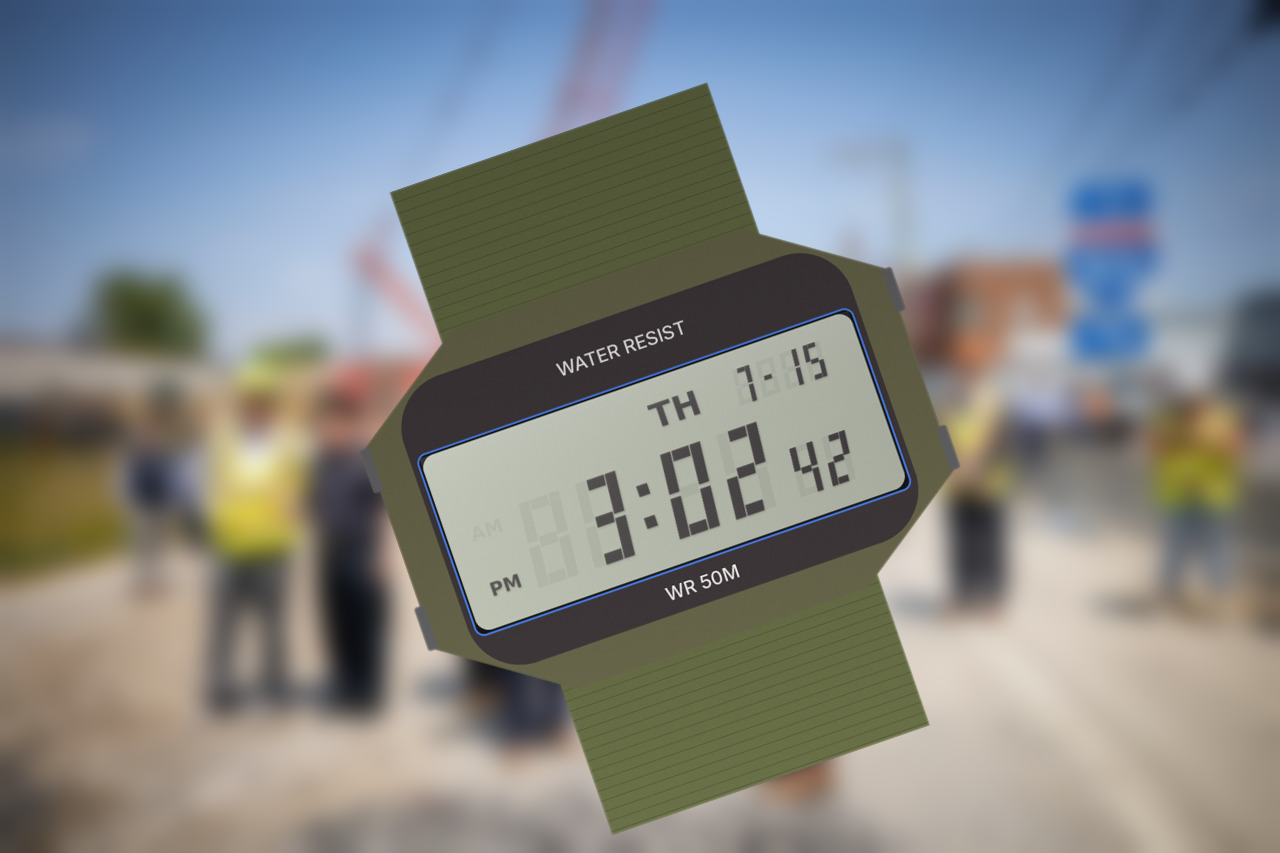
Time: **3:02:42**
